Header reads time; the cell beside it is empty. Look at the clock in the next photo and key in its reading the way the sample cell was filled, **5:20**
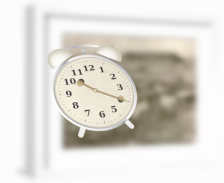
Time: **10:20**
